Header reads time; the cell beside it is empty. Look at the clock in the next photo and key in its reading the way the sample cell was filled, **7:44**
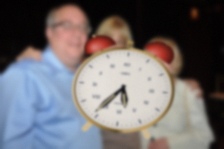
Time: **5:36**
